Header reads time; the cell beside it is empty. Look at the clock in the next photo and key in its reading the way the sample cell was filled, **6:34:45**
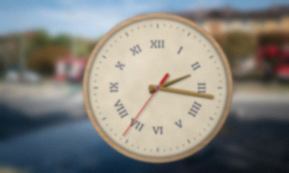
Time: **2:16:36**
